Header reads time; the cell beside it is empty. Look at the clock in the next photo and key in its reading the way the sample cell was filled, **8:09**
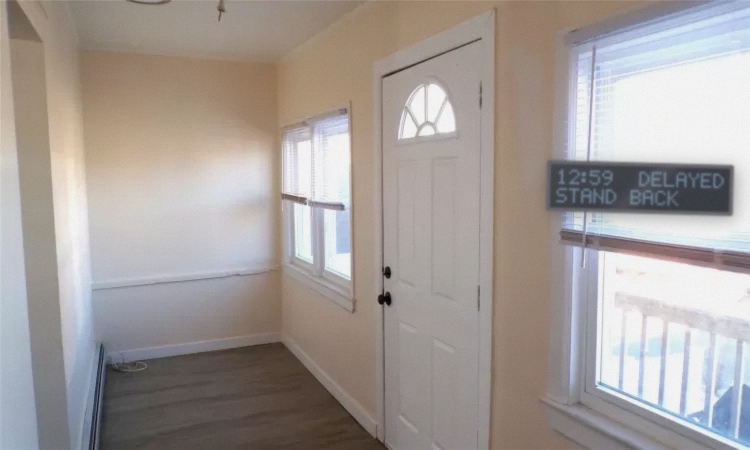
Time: **12:59**
